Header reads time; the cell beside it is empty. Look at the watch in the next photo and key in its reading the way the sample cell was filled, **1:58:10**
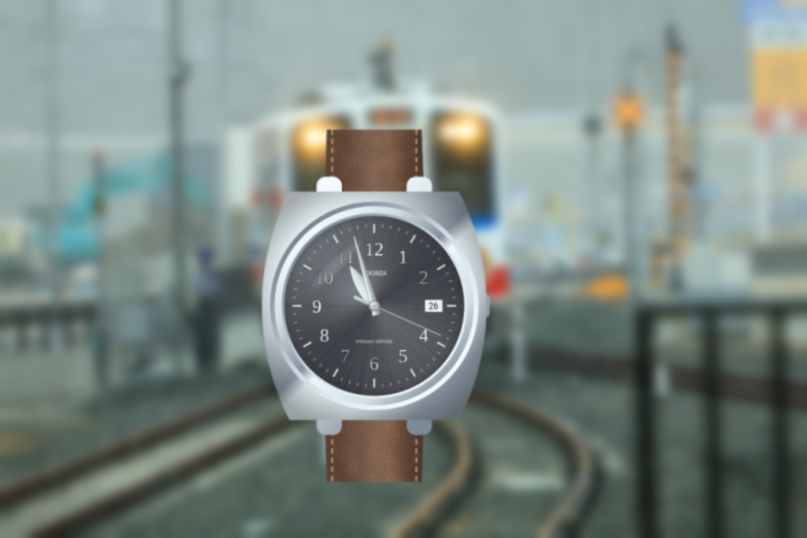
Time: **10:57:19**
